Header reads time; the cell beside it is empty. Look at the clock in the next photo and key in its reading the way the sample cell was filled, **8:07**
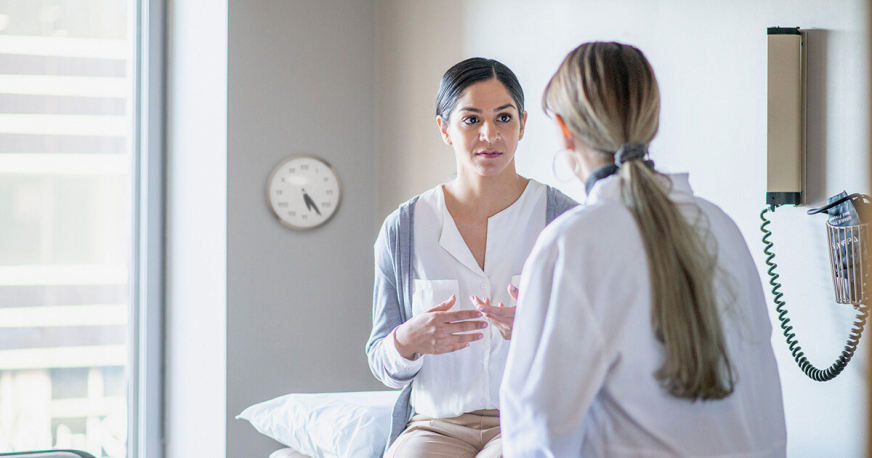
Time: **5:24**
